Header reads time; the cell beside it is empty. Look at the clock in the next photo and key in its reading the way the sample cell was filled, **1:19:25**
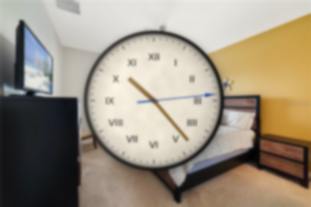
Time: **10:23:14**
